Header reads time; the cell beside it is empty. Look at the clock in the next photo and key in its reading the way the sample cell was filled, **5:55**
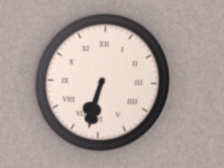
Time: **6:32**
